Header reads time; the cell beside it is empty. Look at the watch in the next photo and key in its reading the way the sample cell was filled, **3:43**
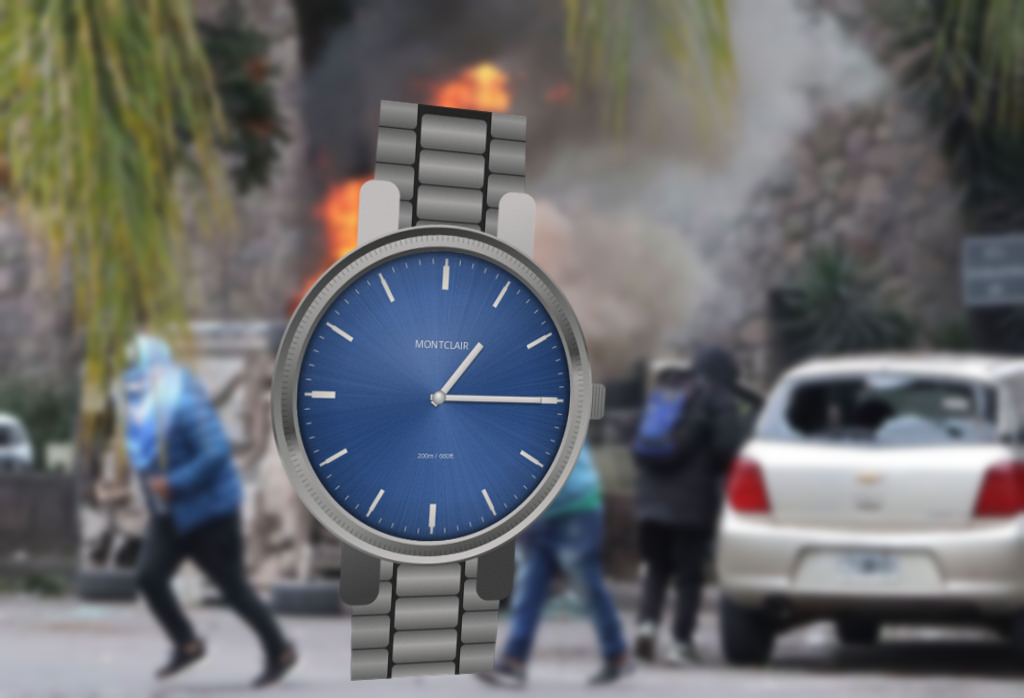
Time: **1:15**
